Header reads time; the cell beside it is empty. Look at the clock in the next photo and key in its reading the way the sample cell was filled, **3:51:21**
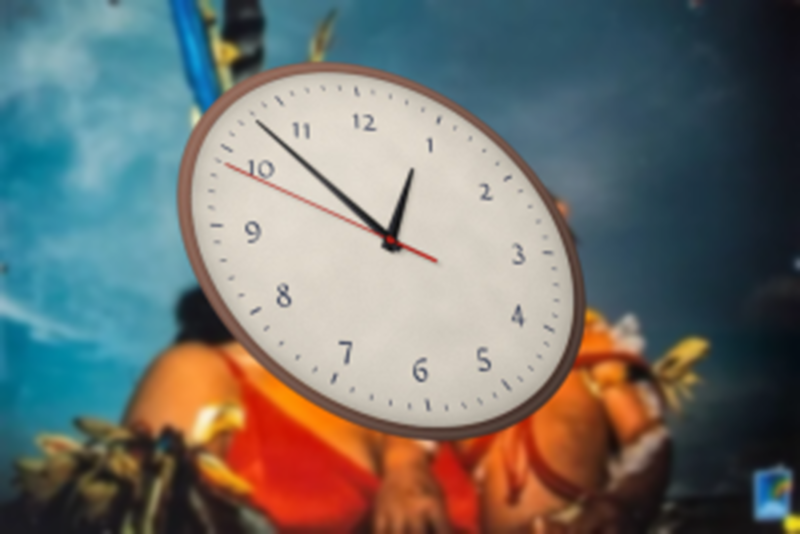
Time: **12:52:49**
